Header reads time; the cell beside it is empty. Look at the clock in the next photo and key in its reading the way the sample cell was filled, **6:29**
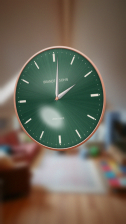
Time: **2:01**
